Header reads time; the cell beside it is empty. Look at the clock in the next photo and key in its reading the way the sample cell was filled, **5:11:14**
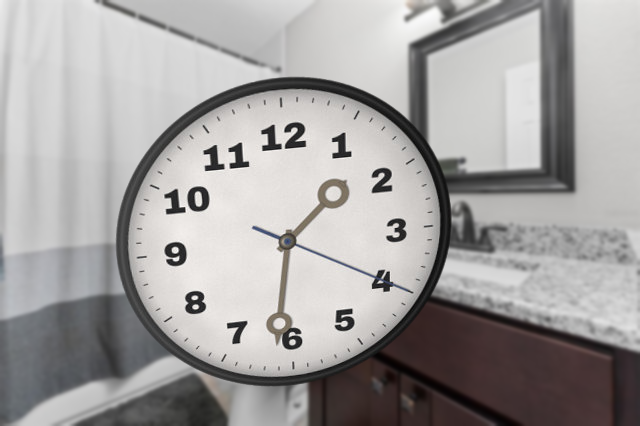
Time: **1:31:20**
